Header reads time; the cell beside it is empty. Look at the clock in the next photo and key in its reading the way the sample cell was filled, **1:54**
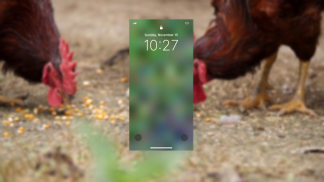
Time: **10:27**
